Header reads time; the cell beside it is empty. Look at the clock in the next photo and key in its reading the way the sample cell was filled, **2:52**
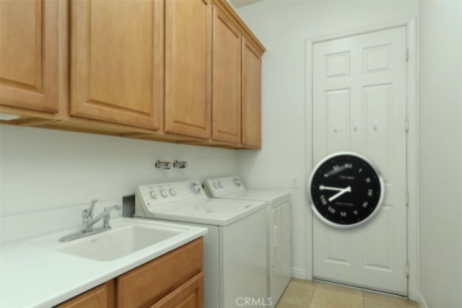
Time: **7:45**
